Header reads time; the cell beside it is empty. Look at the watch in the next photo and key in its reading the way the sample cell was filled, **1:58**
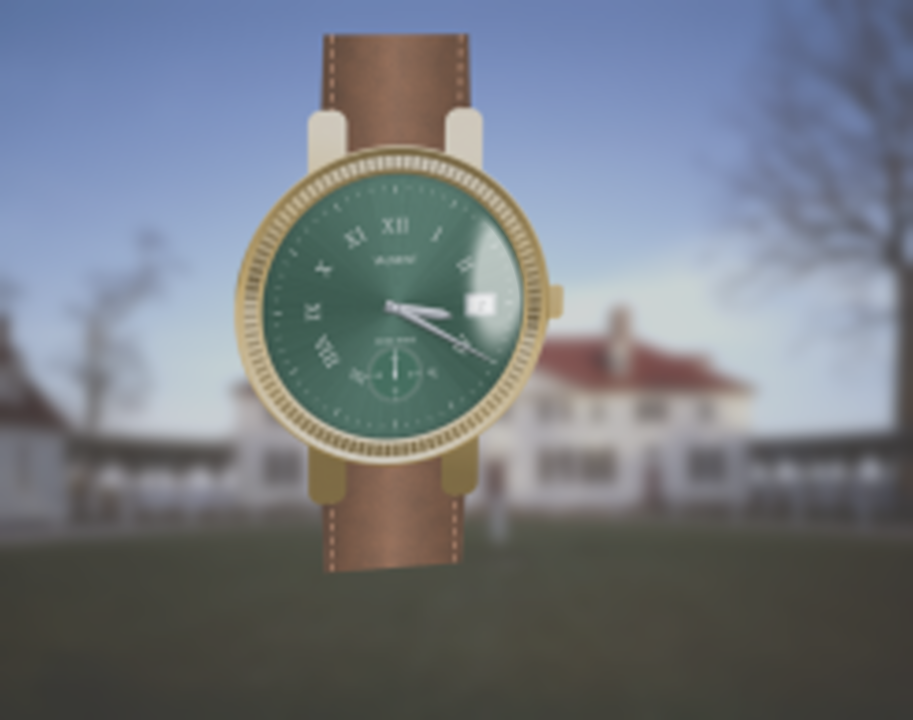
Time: **3:20**
